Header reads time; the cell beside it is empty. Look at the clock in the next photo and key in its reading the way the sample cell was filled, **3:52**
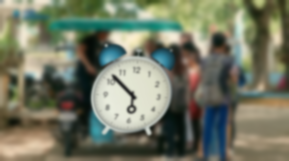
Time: **5:52**
